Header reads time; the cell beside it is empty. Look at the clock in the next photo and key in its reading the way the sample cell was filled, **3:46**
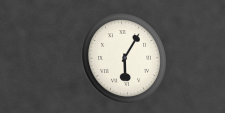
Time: **6:06**
